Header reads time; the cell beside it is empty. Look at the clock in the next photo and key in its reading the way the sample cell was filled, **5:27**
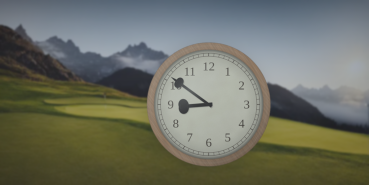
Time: **8:51**
